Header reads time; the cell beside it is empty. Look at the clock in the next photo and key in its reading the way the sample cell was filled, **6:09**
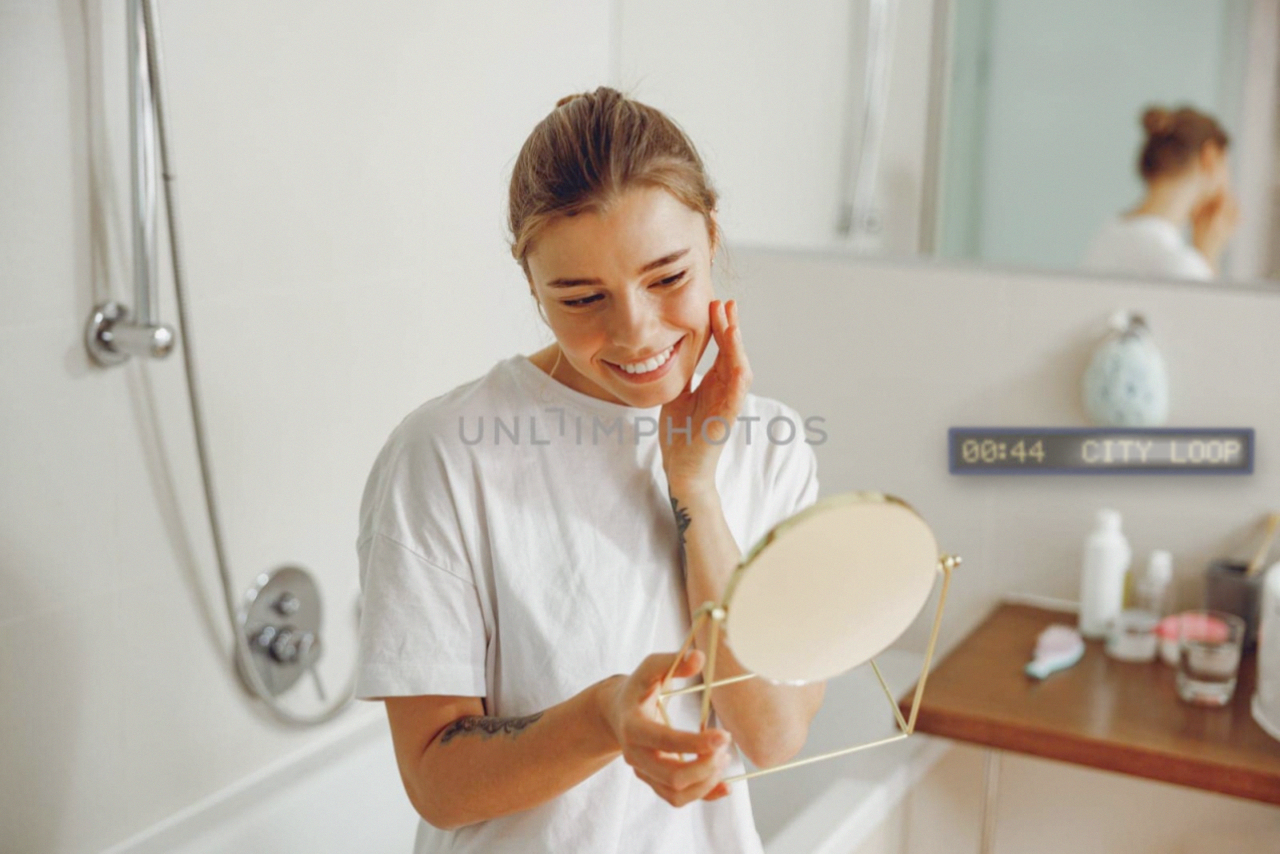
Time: **0:44**
